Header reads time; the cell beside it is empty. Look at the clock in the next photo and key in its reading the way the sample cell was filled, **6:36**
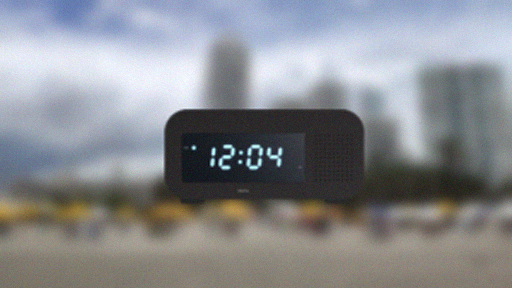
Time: **12:04**
